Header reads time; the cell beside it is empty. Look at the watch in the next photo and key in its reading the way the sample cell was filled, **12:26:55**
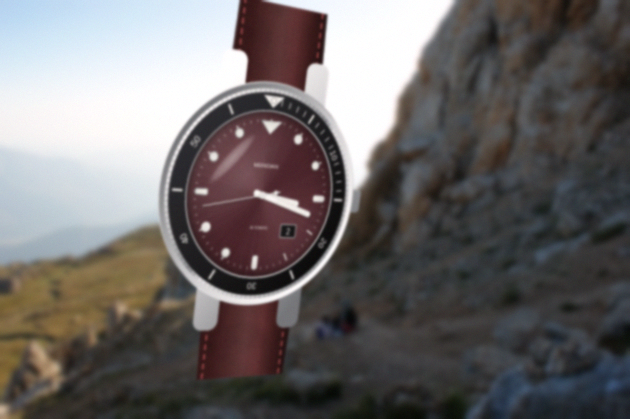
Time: **3:17:43**
